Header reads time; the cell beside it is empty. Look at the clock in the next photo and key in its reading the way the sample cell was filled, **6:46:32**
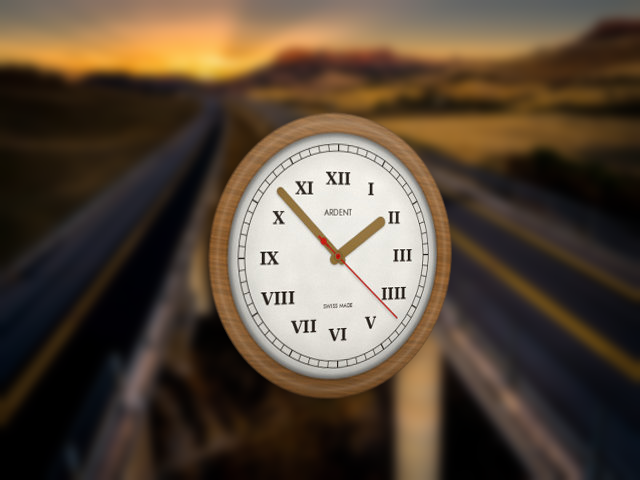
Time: **1:52:22**
